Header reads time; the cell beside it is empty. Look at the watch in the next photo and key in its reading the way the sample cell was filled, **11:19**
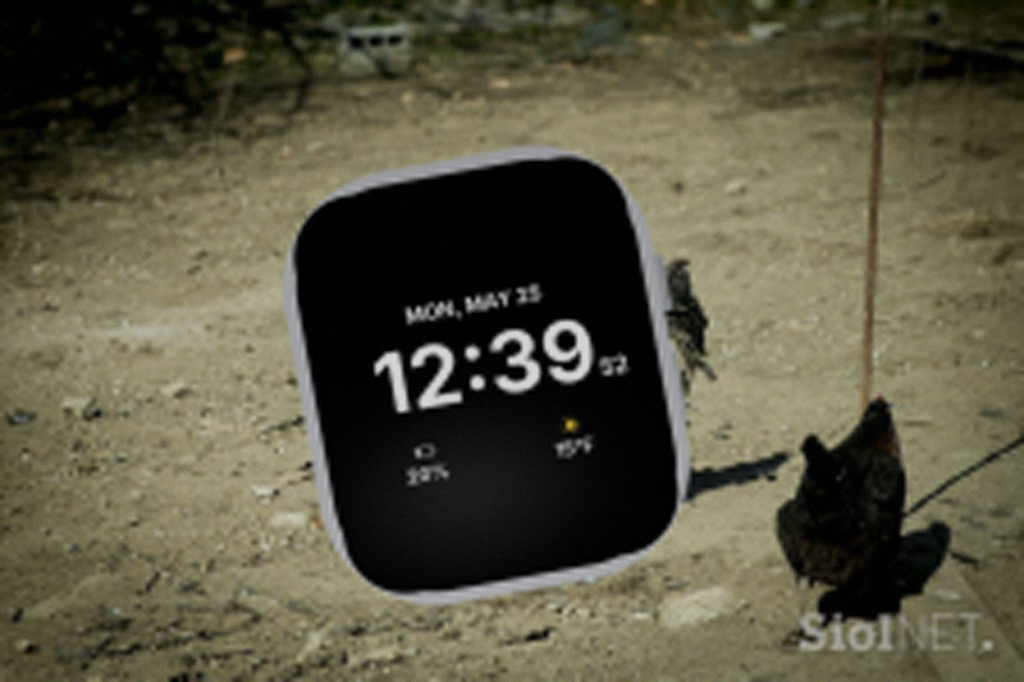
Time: **12:39**
